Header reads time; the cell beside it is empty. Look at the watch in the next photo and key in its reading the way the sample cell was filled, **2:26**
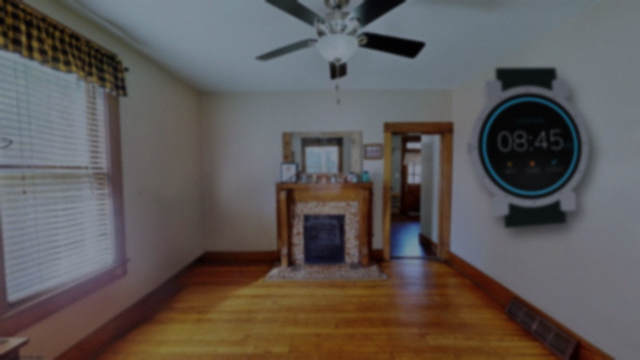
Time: **8:45**
